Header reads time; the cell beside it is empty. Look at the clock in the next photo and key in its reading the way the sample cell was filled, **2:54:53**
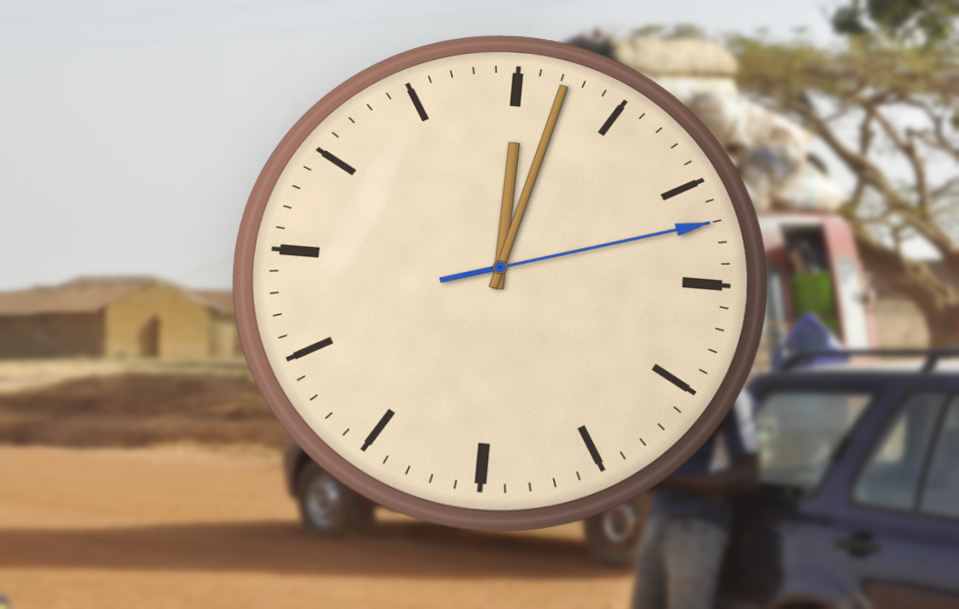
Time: **12:02:12**
